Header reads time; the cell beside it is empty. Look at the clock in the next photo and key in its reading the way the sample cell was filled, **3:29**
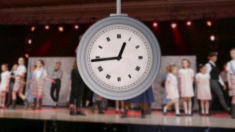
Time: **12:44**
